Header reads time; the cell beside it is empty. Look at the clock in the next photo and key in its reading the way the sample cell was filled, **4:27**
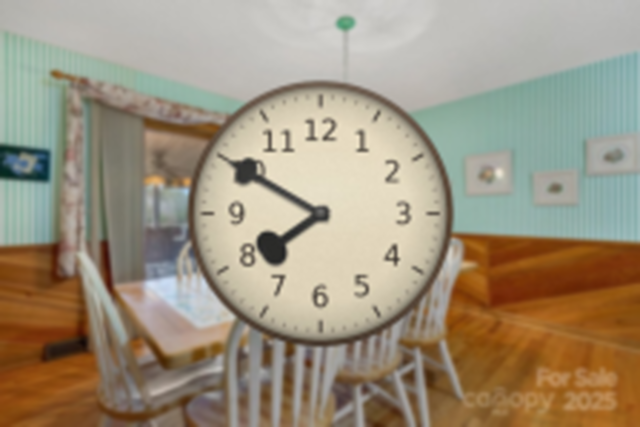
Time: **7:50**
